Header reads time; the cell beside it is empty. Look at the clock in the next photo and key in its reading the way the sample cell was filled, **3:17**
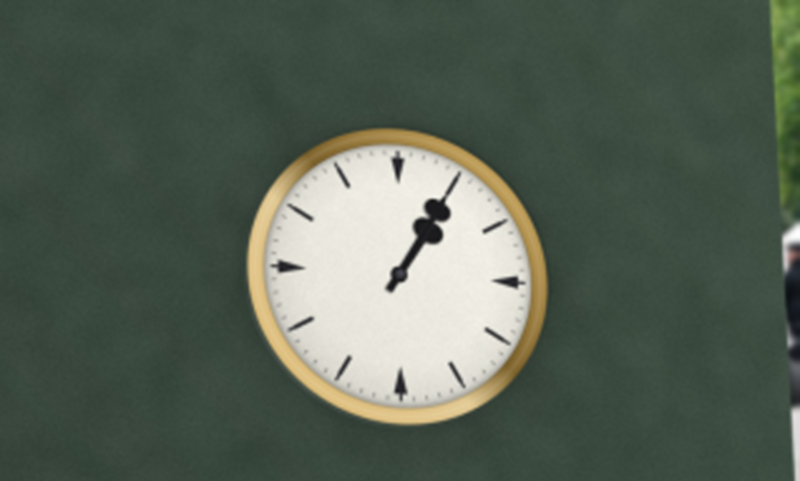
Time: **1:05**
